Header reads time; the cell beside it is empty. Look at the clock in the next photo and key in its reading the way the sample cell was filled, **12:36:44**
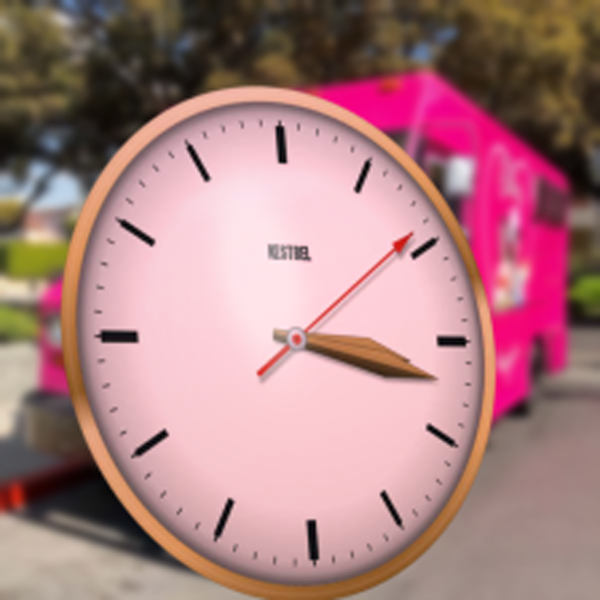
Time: **3:17:09**
